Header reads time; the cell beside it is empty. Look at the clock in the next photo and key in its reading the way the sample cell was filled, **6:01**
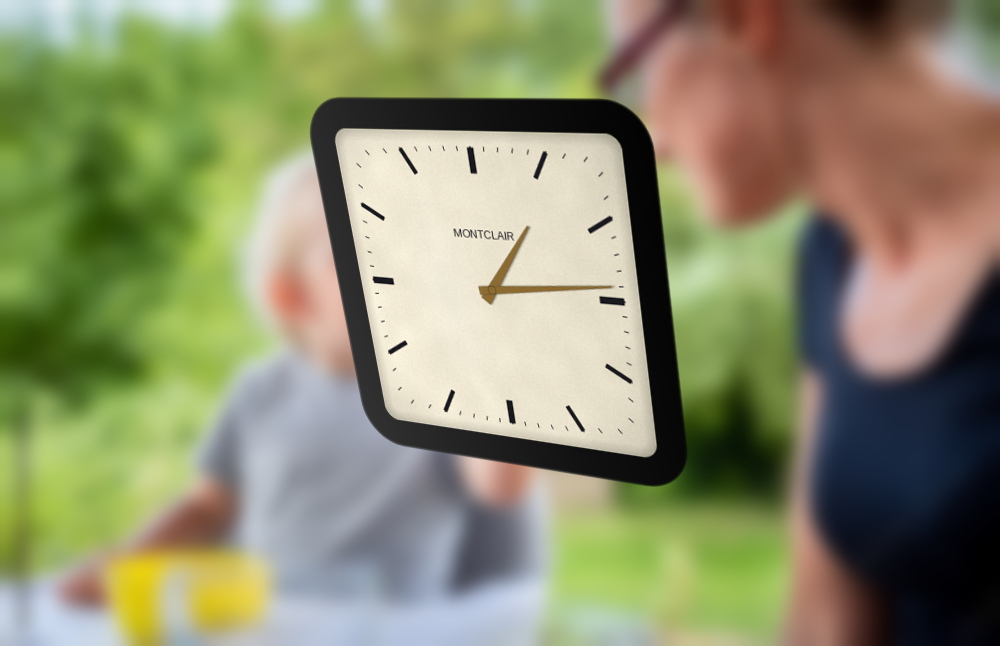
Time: **1:14**
